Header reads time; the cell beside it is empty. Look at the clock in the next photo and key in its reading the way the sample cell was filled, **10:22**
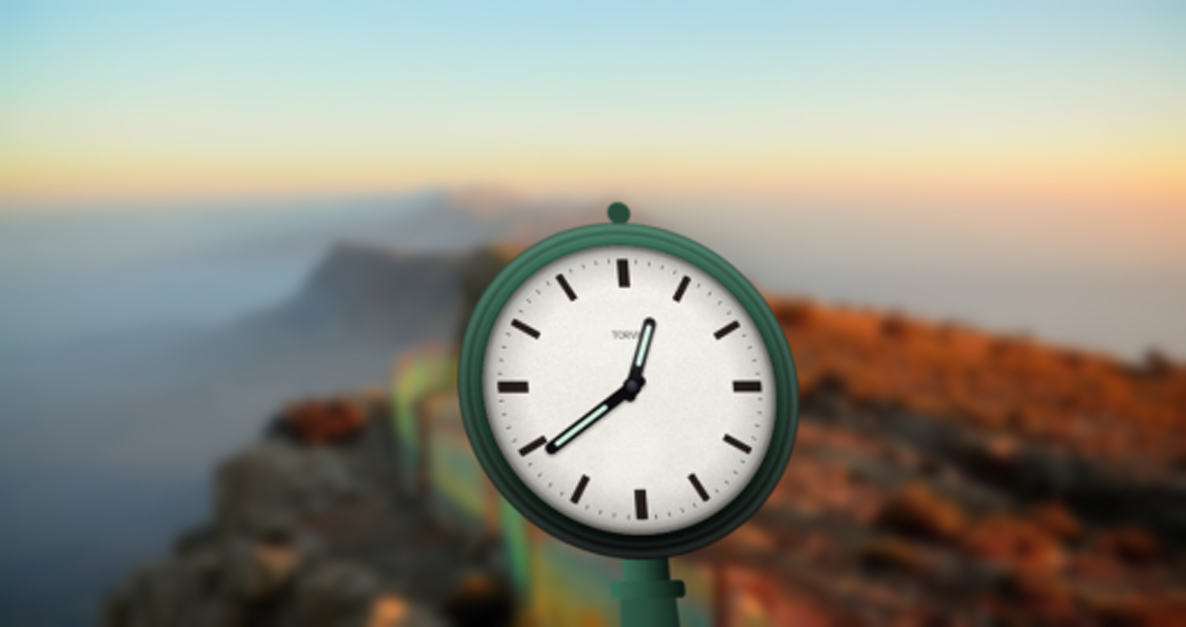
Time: **12:39**
